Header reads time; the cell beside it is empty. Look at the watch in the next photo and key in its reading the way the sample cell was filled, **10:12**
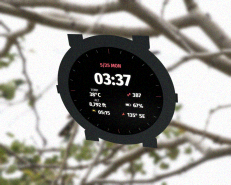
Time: **3:37**
